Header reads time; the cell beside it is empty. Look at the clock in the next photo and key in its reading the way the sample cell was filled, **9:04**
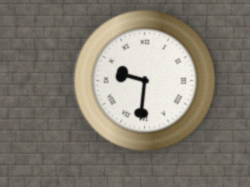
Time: **9:31**
